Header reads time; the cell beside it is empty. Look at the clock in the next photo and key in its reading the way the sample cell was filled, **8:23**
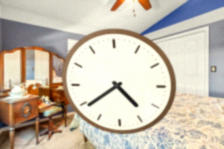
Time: **4:39**
